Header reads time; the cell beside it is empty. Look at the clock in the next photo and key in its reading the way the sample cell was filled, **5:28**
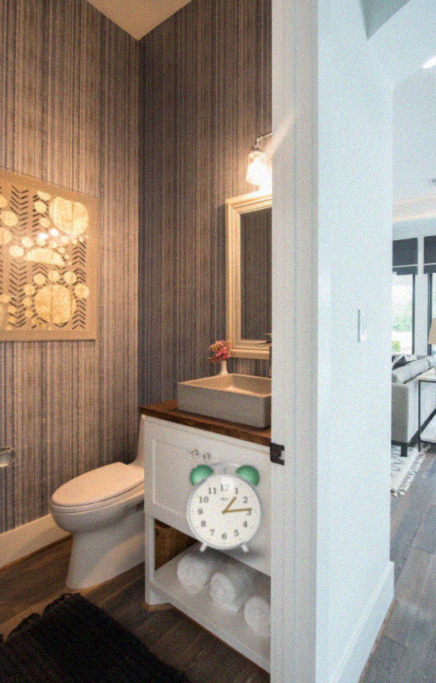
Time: **1:14**
